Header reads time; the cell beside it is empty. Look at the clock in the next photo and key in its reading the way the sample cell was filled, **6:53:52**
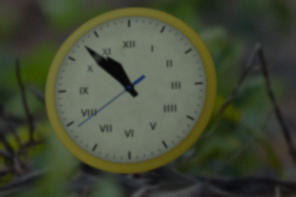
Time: **10:52:39**
